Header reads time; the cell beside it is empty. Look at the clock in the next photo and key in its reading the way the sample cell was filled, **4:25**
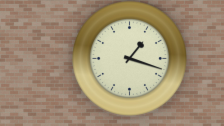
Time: **1:18**
